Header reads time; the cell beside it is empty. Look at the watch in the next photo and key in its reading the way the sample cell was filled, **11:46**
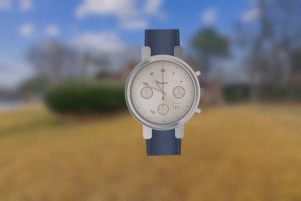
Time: **10:49**
